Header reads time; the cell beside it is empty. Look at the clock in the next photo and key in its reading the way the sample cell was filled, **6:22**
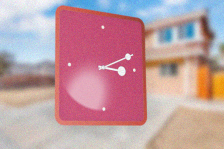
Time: **3:11**
